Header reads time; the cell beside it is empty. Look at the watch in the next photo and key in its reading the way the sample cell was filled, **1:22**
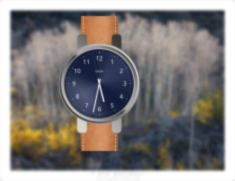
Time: **5:32**
